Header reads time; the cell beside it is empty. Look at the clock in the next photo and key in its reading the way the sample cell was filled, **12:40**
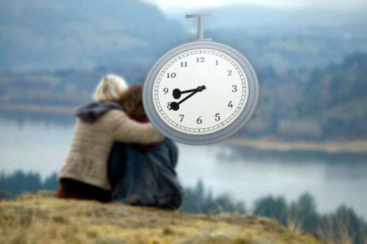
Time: **8:39**
